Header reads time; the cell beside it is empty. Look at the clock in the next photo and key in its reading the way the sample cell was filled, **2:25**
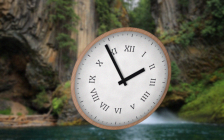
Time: **1:54**
